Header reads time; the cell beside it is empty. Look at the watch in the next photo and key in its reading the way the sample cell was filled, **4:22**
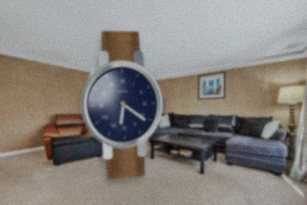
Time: **6:21**
